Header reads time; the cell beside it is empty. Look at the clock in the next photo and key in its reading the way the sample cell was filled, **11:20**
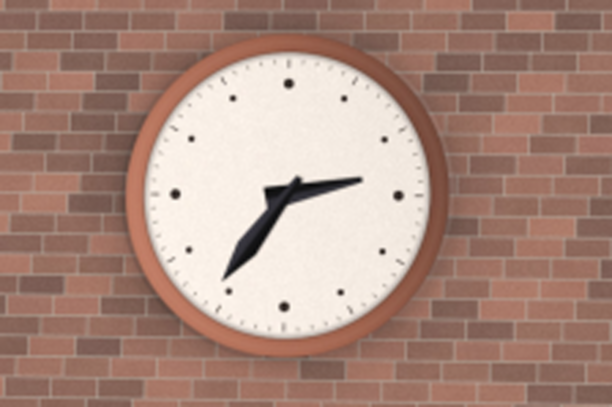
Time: **2:36**
